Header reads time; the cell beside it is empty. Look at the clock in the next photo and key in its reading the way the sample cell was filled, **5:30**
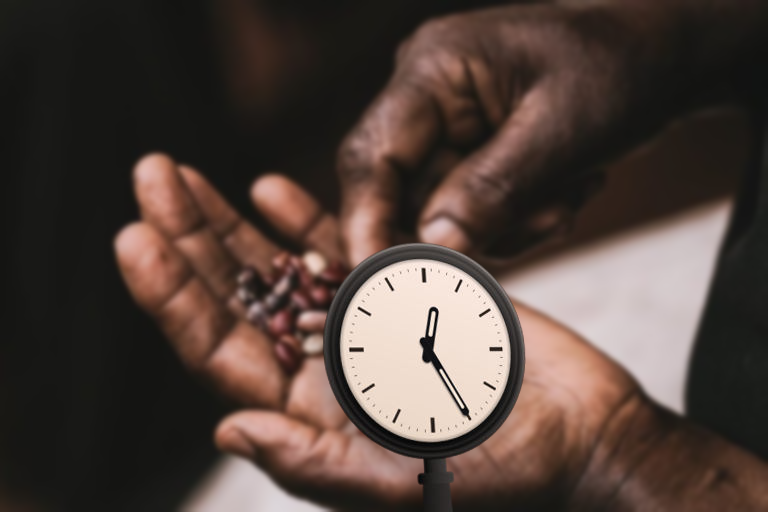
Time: **12:25**
